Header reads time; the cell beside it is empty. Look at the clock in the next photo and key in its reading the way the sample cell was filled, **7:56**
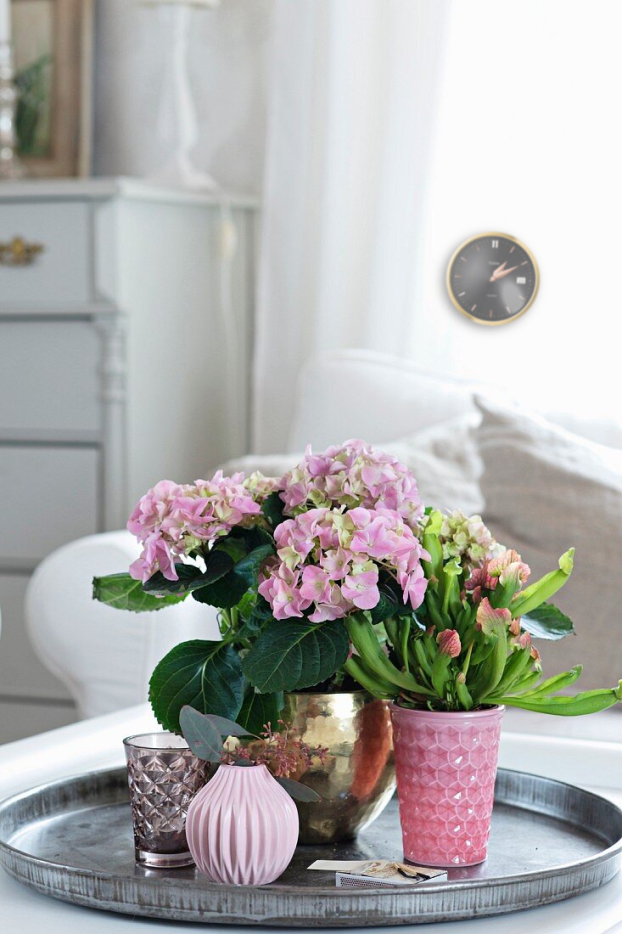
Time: **1:10**
